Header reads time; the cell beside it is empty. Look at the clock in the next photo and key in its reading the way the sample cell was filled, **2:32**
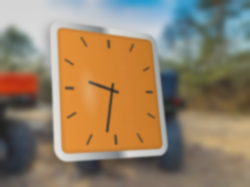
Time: **9:32**
